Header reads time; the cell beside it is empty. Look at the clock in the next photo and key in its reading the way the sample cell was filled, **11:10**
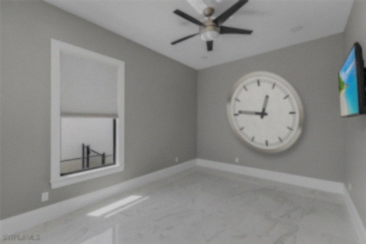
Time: **12:46**
